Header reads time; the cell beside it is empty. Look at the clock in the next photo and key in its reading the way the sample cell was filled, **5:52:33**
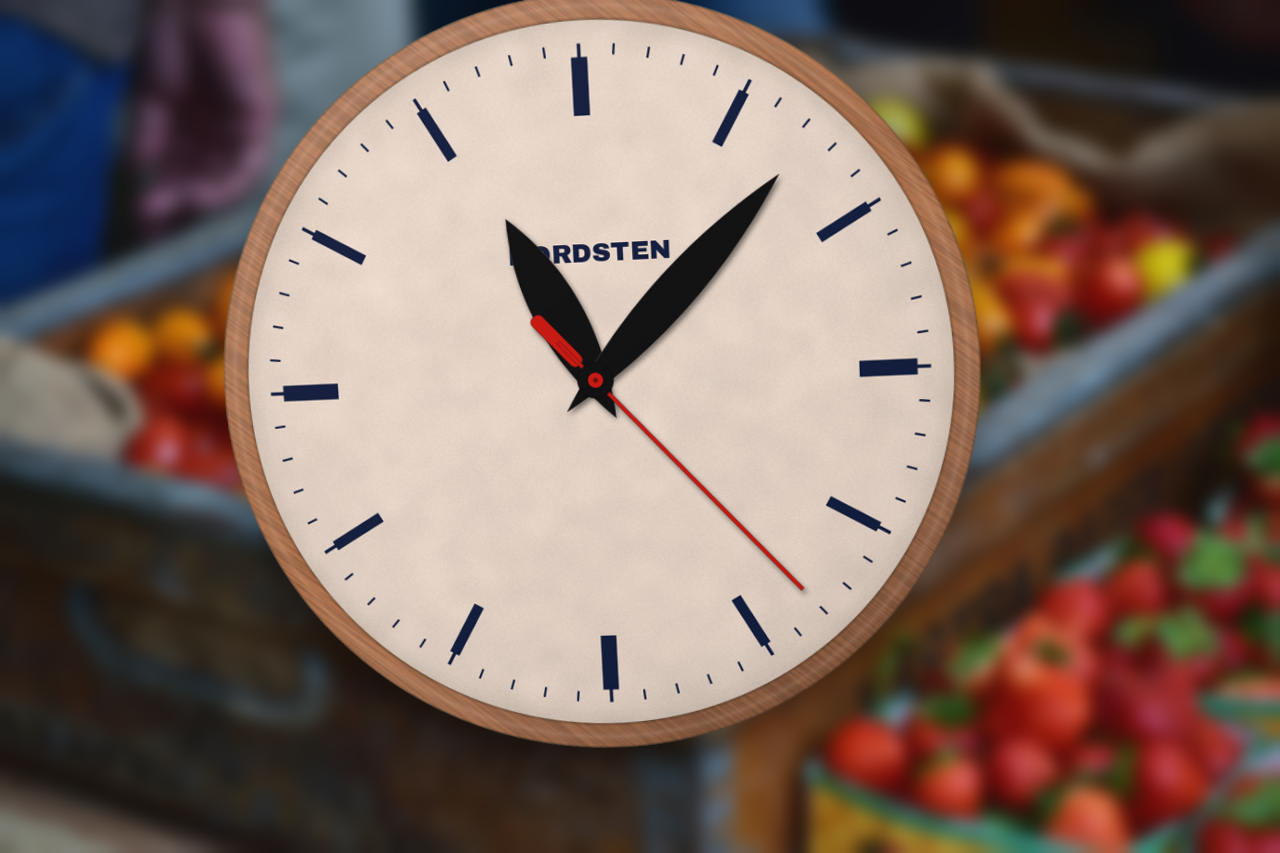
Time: **11:07:23**
